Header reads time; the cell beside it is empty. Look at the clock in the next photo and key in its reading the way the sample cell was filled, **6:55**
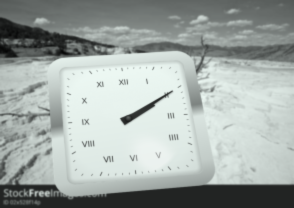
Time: **2:10**
